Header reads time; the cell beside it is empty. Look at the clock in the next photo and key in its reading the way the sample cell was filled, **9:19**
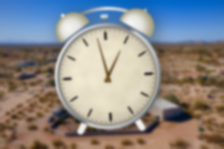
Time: **12:58**
